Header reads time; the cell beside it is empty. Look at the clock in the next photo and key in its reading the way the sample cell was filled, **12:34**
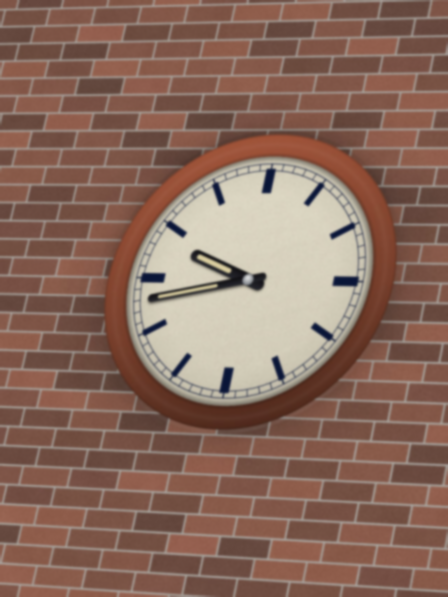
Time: **9:43**
